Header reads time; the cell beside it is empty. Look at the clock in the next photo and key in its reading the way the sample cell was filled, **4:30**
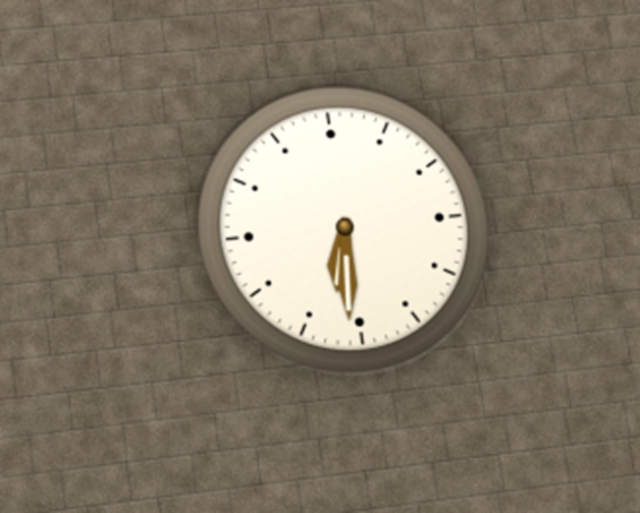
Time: **6:31**
